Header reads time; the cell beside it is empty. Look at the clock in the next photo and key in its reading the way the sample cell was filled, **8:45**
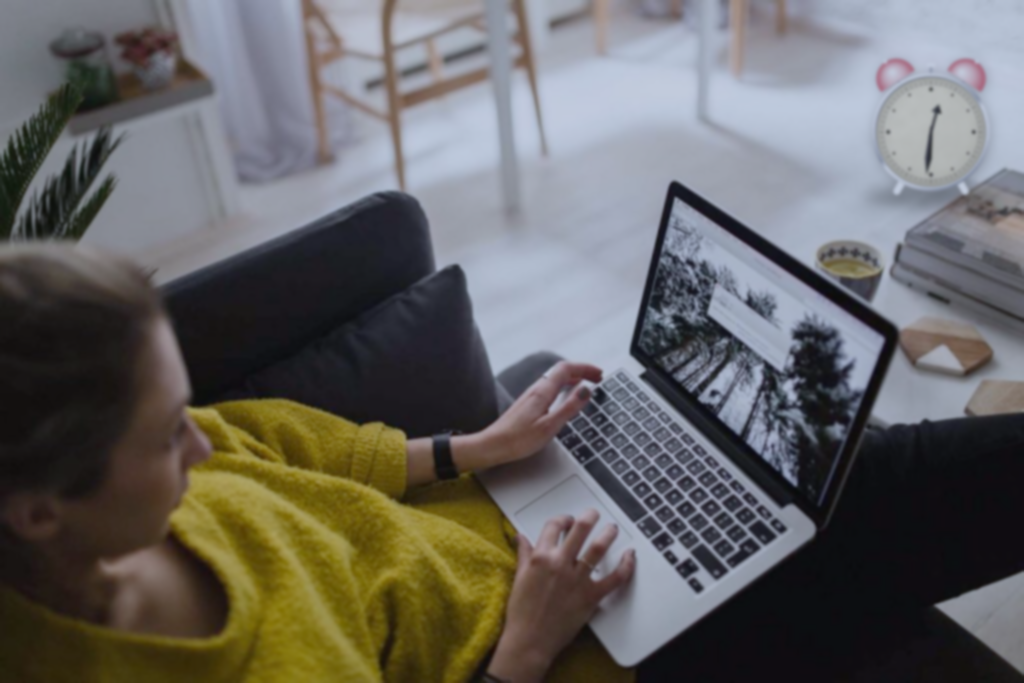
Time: **12:31**
